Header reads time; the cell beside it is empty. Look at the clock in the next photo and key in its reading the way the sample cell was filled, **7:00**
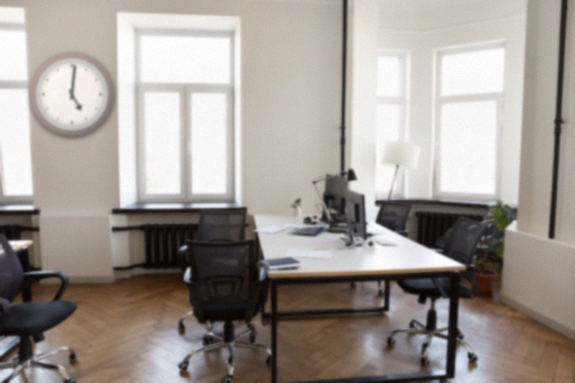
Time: **5:01**
